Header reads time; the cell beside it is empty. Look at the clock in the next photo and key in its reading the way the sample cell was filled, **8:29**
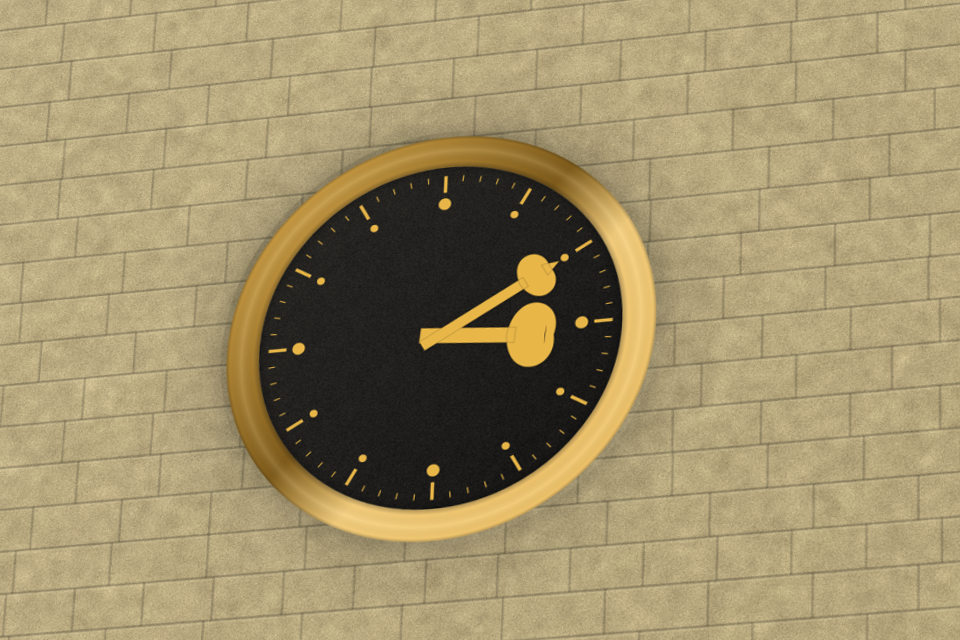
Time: **3:10**
